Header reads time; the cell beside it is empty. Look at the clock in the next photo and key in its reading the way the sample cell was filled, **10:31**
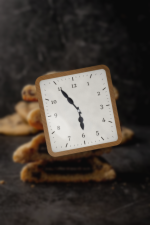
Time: **5:55**
